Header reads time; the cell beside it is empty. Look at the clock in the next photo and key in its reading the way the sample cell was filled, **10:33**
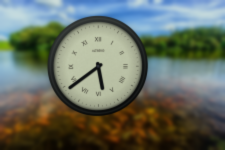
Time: **5:39**
